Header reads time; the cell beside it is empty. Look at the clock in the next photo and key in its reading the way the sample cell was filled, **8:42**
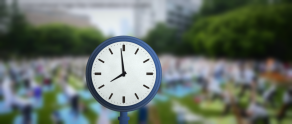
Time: **7:59**
